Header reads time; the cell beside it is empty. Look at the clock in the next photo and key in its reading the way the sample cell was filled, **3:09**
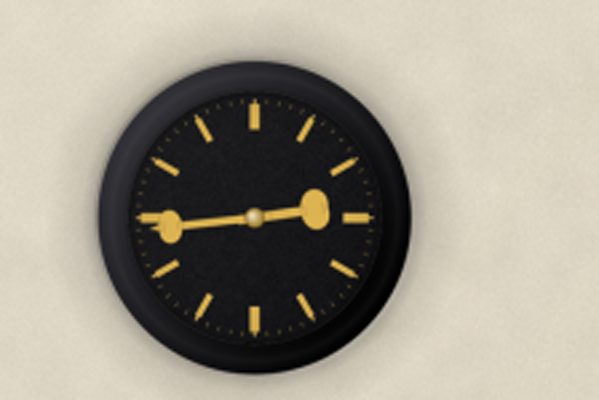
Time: **2:44**
